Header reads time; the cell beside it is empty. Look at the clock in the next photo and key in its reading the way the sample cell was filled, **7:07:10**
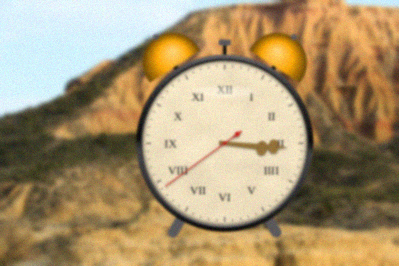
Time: **3:15:39**
